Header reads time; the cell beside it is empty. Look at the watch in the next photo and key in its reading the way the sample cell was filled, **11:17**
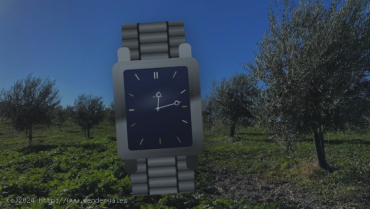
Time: **12:13**
